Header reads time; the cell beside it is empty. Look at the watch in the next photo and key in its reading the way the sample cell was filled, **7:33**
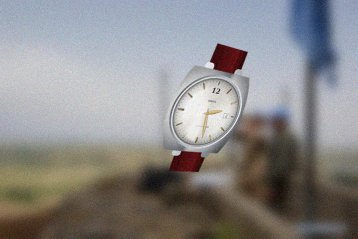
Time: **2:28**
